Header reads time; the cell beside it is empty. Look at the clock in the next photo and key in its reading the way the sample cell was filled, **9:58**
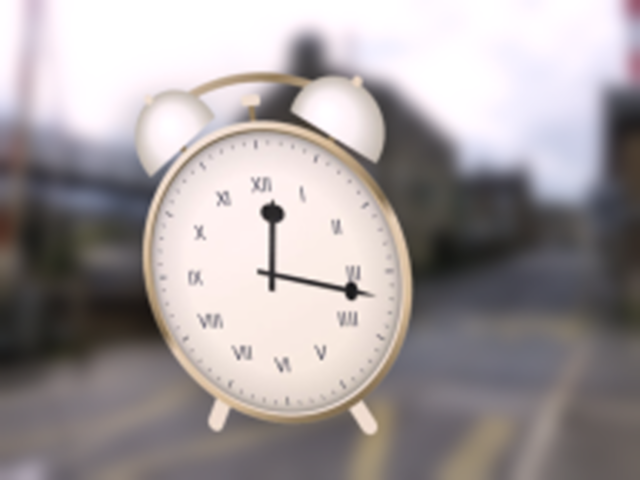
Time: **12:17**
